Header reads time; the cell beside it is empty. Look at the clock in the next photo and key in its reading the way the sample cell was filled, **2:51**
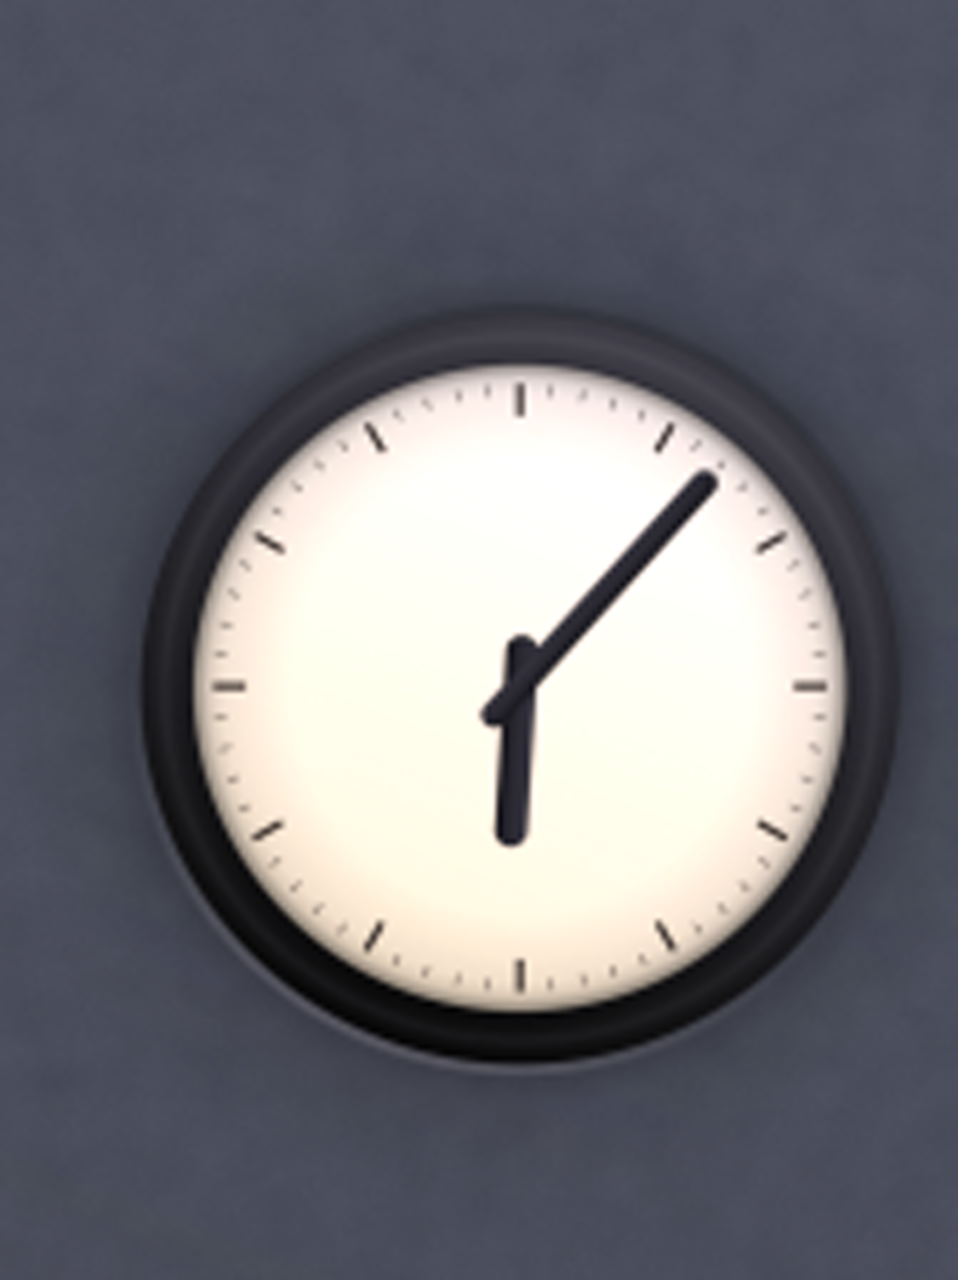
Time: **6:07**
